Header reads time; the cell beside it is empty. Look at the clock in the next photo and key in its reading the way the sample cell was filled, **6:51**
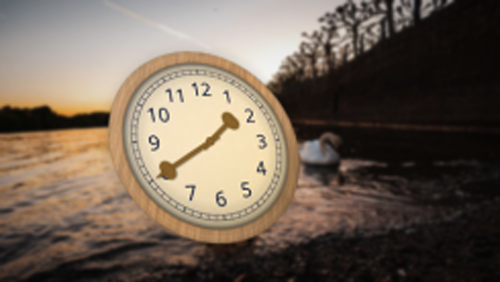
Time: **1:40**
